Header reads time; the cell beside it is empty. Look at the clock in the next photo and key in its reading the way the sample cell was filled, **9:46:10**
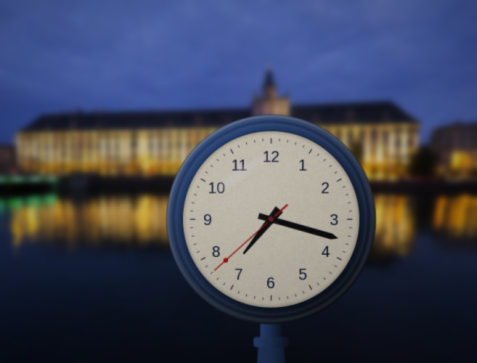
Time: **7:17:38**
